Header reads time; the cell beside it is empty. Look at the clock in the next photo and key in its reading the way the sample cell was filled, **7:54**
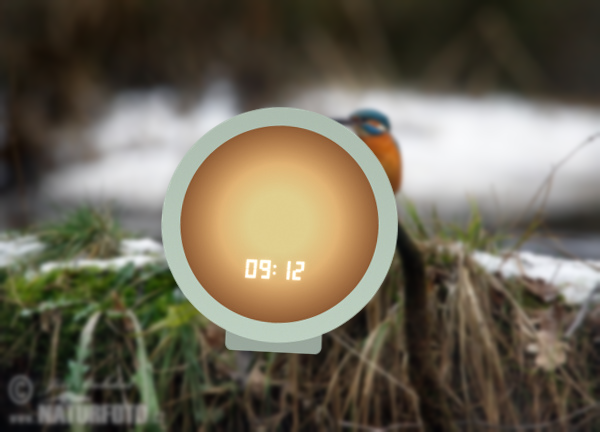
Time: **9:12**
